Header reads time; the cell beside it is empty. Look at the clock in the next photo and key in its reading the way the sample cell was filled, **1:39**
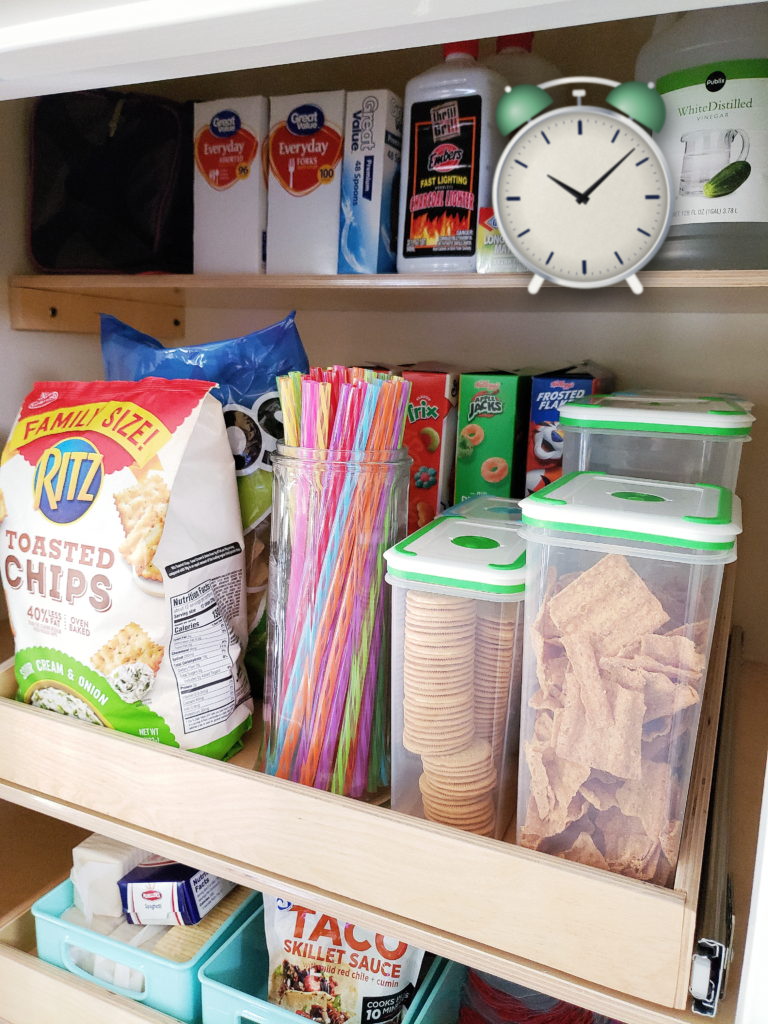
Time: **10:08**
